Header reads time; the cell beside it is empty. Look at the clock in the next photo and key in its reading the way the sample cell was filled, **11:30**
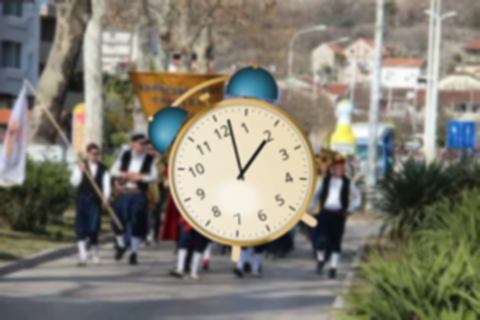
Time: **2:02**
